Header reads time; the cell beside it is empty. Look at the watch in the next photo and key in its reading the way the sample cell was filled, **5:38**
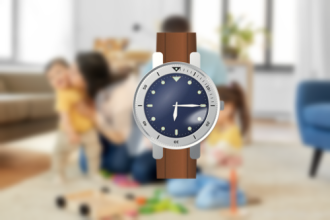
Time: **6:15**
